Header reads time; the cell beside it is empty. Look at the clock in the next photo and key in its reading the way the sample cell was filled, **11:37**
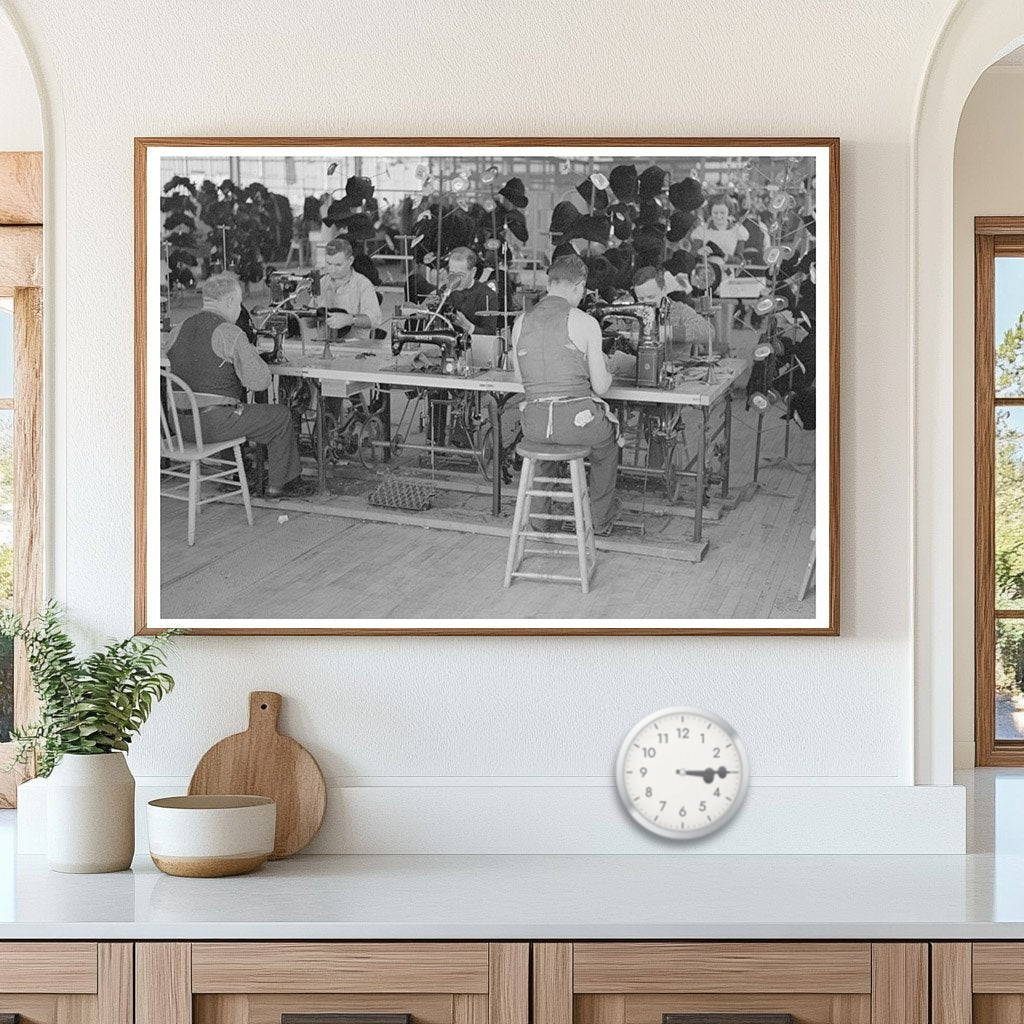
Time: **3:15**
